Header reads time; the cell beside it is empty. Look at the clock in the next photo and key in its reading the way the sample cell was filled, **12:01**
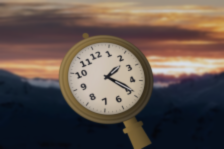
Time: **2:24**
